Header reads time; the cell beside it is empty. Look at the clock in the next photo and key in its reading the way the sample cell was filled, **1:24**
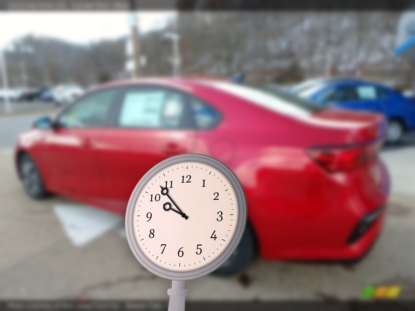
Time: **9:53**
